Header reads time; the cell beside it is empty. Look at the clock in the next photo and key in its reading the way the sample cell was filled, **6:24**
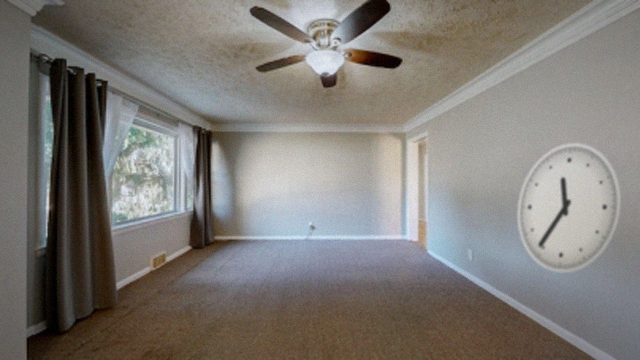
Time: **11:36**
